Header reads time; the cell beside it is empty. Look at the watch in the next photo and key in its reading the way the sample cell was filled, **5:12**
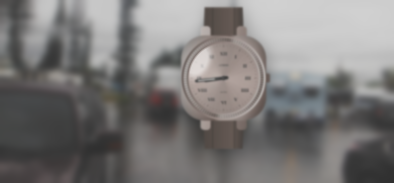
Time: **8:44**
